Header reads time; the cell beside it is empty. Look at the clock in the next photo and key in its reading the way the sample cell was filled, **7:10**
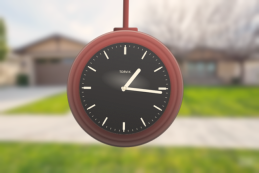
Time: **1:16**
